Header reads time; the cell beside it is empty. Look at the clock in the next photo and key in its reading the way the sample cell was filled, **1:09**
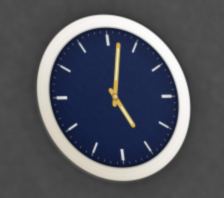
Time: **5:02**
